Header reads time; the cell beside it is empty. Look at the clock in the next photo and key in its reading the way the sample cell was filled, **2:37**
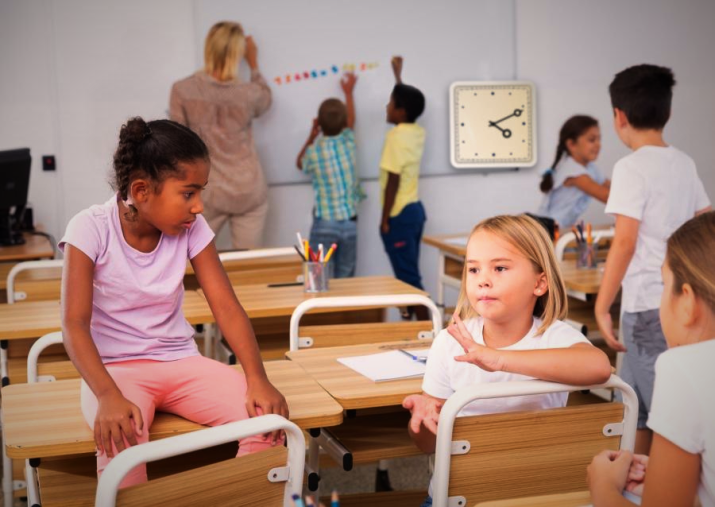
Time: **4:11**
